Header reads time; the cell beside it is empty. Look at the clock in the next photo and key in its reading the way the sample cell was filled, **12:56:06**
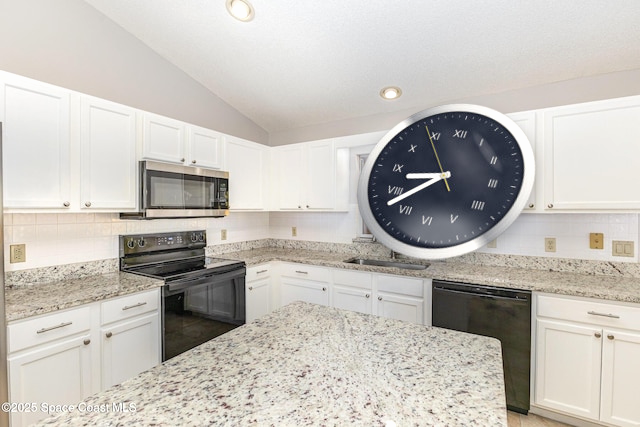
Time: **8:37:54**
